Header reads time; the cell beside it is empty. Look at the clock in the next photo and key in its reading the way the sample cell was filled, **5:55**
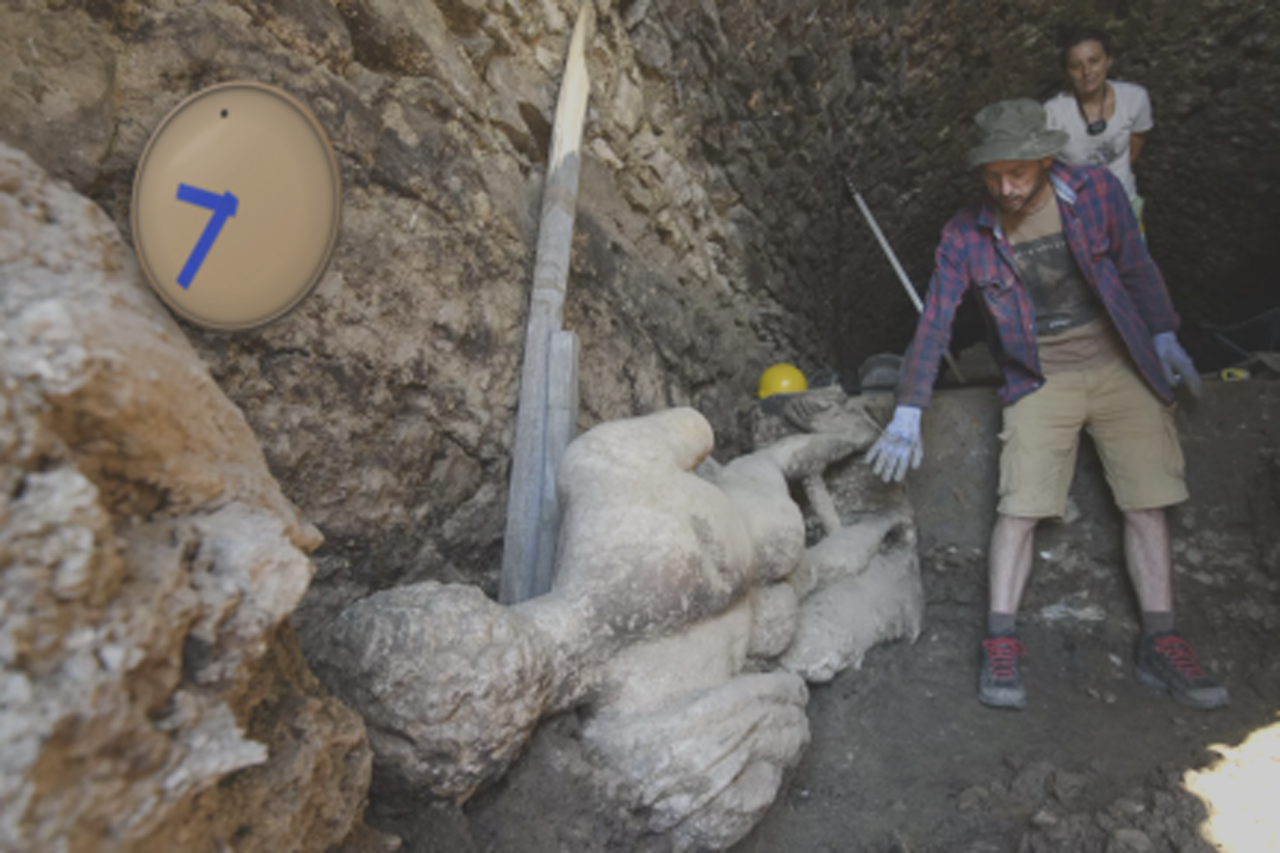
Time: **9:36**
